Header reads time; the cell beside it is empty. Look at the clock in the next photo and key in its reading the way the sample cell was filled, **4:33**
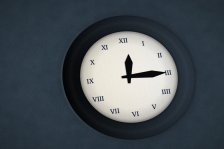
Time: **12:15**
